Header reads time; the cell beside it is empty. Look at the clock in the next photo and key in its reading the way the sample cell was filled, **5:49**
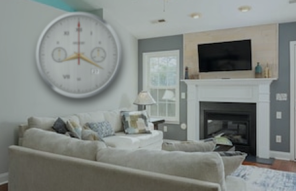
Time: **8:20**
